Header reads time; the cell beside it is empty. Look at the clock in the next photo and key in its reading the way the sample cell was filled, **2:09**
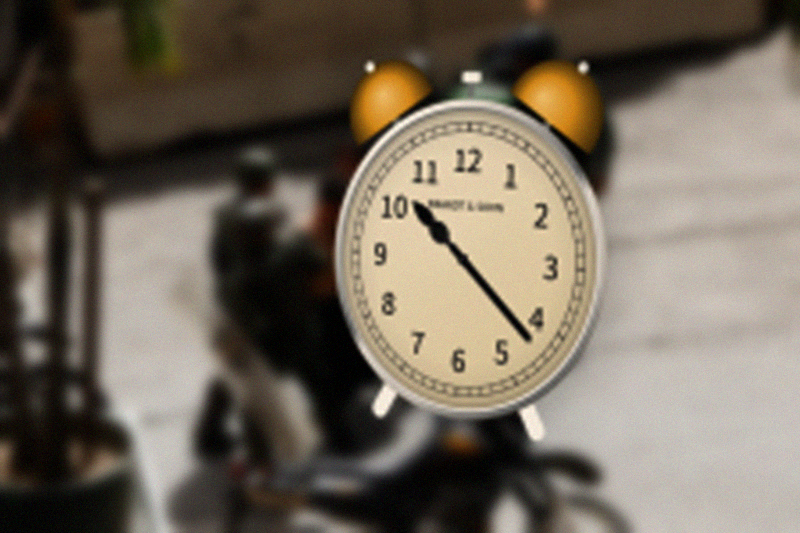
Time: **10:22**
